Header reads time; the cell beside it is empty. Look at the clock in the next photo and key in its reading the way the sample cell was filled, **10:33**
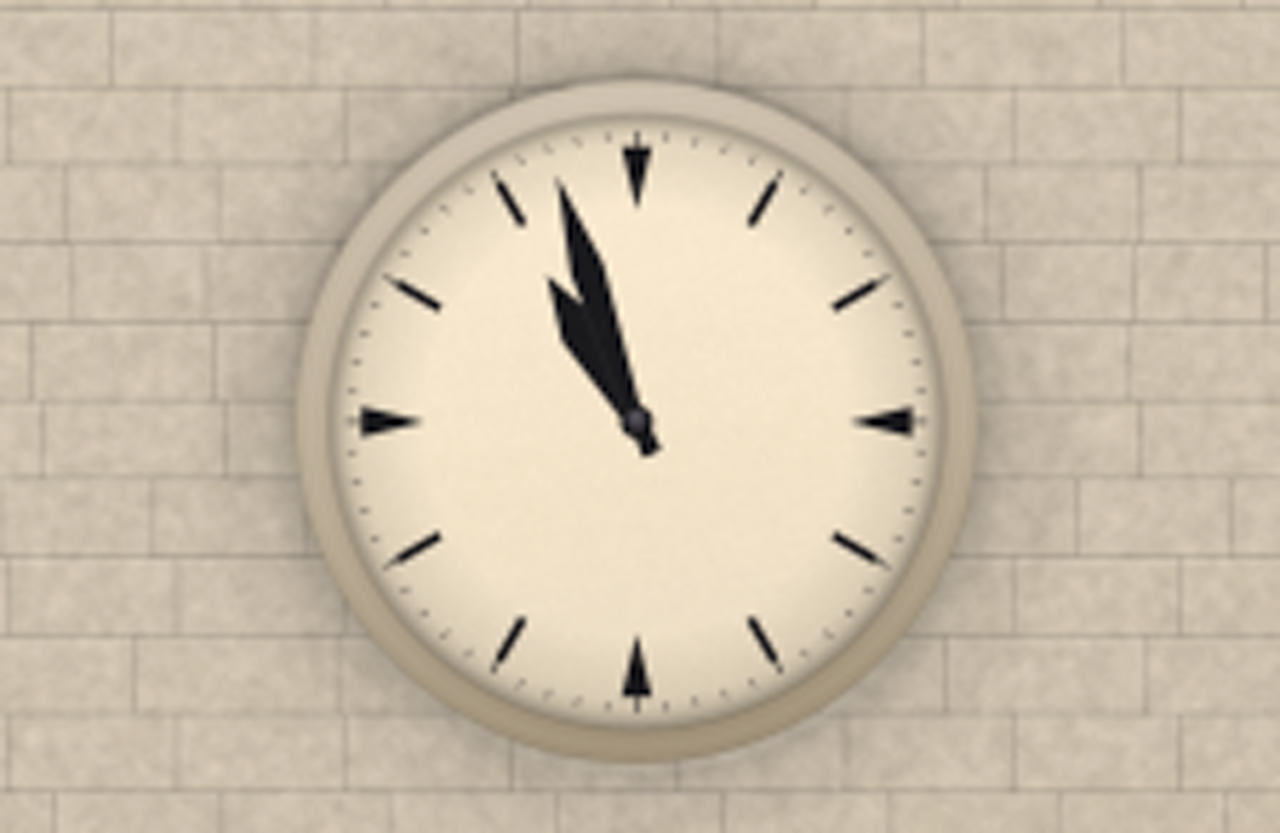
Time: **10:57**
